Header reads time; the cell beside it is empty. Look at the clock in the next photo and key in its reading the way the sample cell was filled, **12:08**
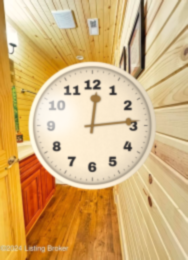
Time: **12:14**
